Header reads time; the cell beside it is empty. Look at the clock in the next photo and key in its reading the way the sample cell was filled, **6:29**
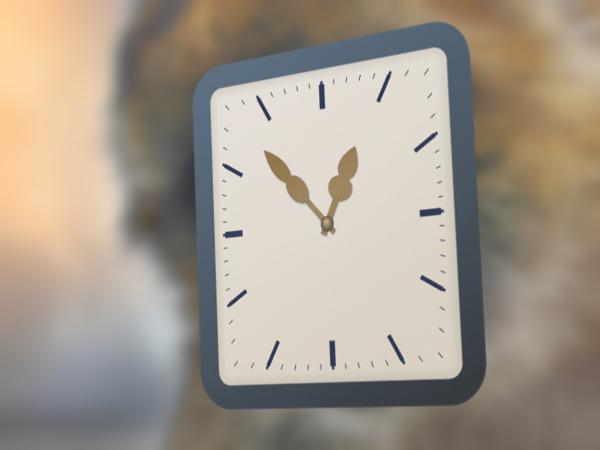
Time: **12:53**
